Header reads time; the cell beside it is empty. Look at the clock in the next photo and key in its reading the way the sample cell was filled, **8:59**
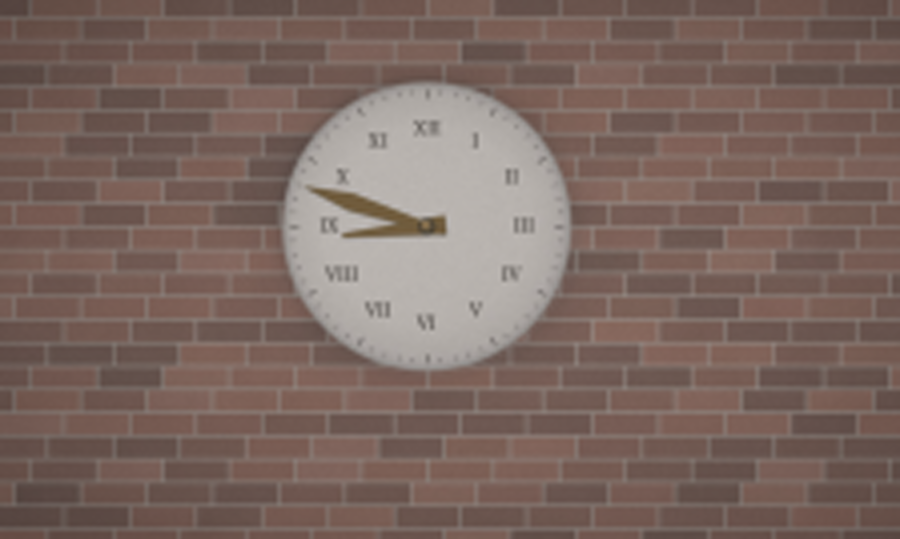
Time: **8:48**
